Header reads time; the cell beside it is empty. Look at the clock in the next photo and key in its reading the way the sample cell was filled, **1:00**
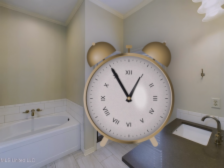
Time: **12:55**
